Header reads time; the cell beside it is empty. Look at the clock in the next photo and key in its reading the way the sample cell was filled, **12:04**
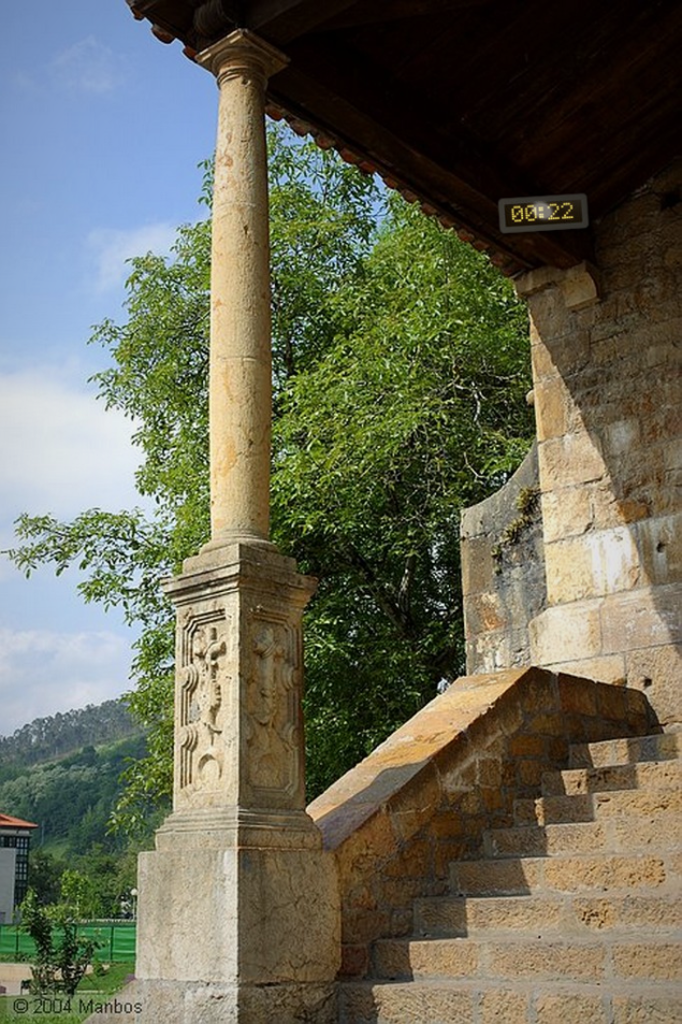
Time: **0:22**
